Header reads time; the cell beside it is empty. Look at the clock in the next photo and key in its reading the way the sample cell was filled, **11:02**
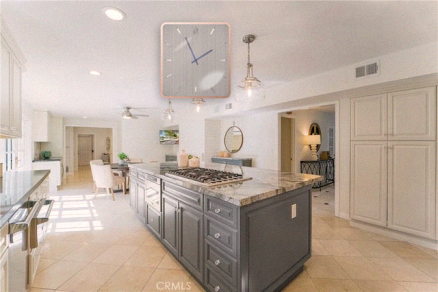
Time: **1:56**
